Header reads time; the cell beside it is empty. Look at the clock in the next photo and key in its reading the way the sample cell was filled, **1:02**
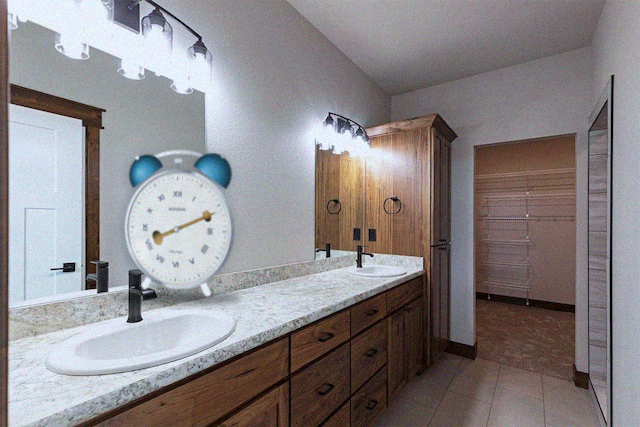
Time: **8:11**
